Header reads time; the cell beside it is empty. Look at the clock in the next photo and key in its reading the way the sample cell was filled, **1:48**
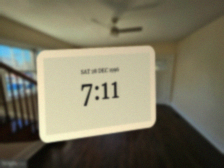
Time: **7:11**
